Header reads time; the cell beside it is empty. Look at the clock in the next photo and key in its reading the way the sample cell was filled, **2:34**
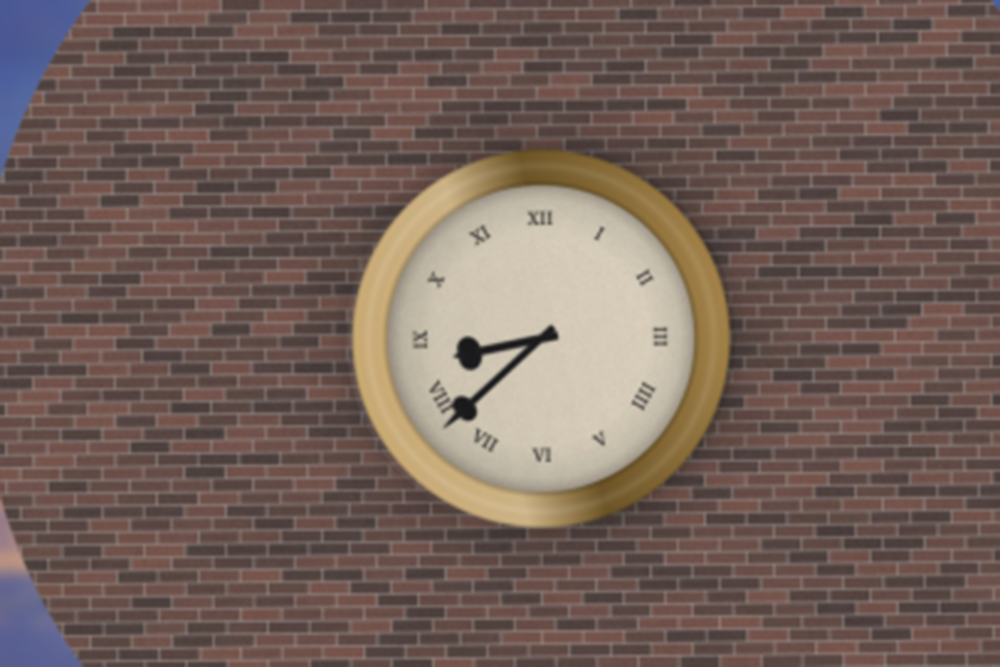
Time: **8:38**
